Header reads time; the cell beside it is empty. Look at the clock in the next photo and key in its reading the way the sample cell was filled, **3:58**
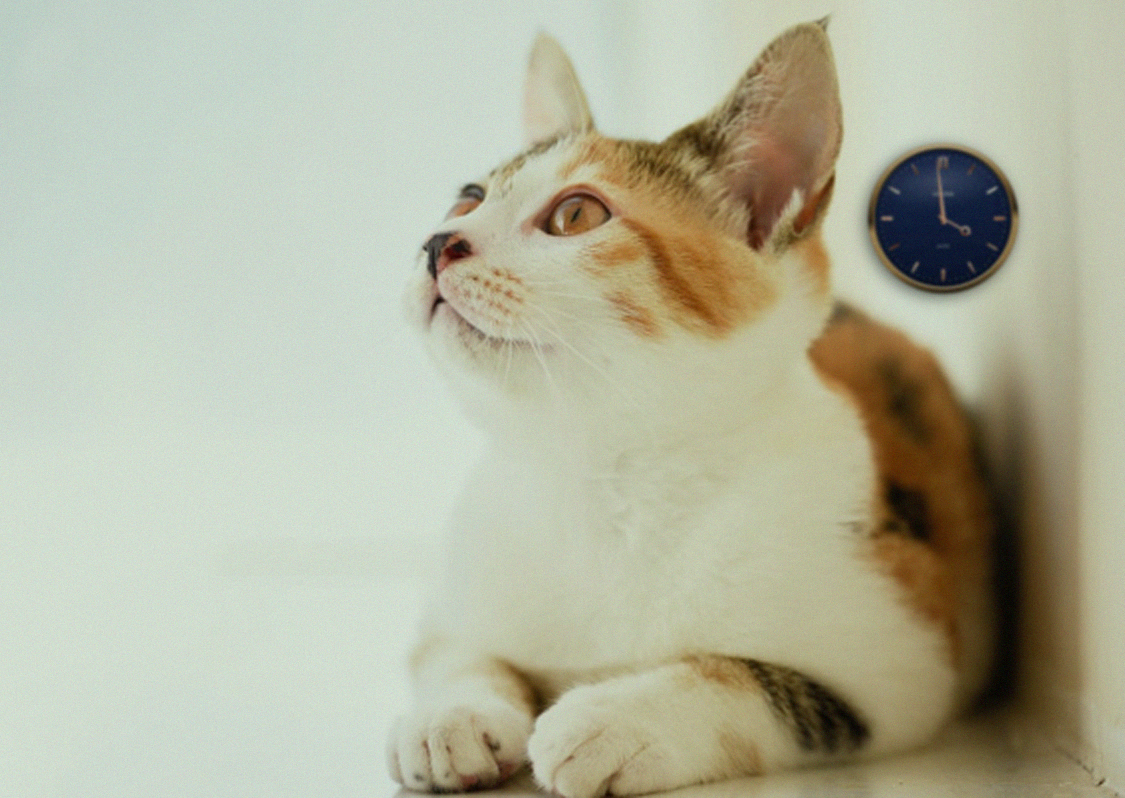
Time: **3:59**
